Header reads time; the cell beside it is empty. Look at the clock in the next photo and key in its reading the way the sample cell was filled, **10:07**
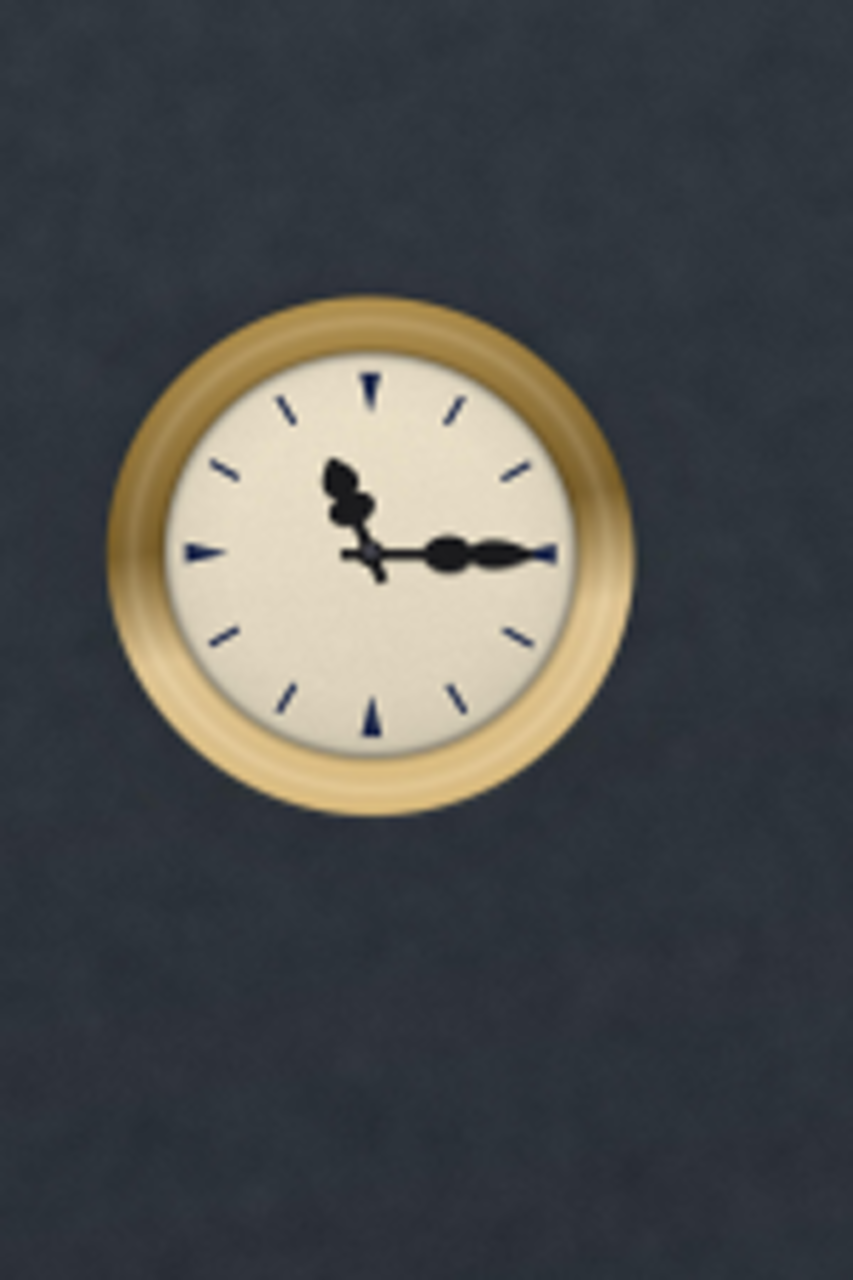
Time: **11:15**
